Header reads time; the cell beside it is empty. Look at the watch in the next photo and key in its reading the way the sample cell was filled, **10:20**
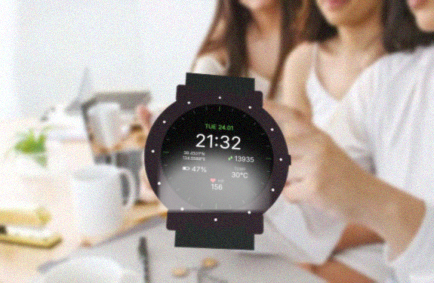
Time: **21:32**
